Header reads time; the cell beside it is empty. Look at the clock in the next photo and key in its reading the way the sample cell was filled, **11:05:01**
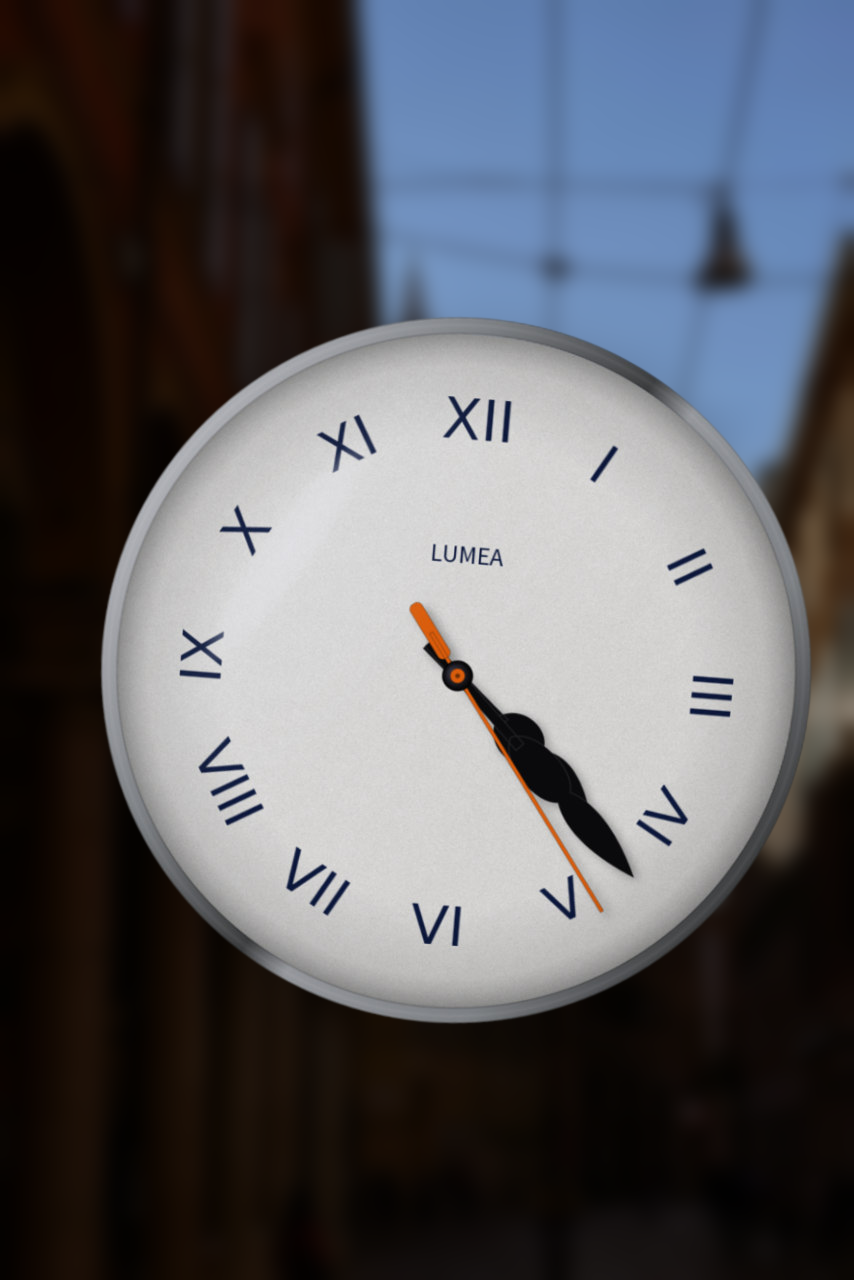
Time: **4:22:24**
